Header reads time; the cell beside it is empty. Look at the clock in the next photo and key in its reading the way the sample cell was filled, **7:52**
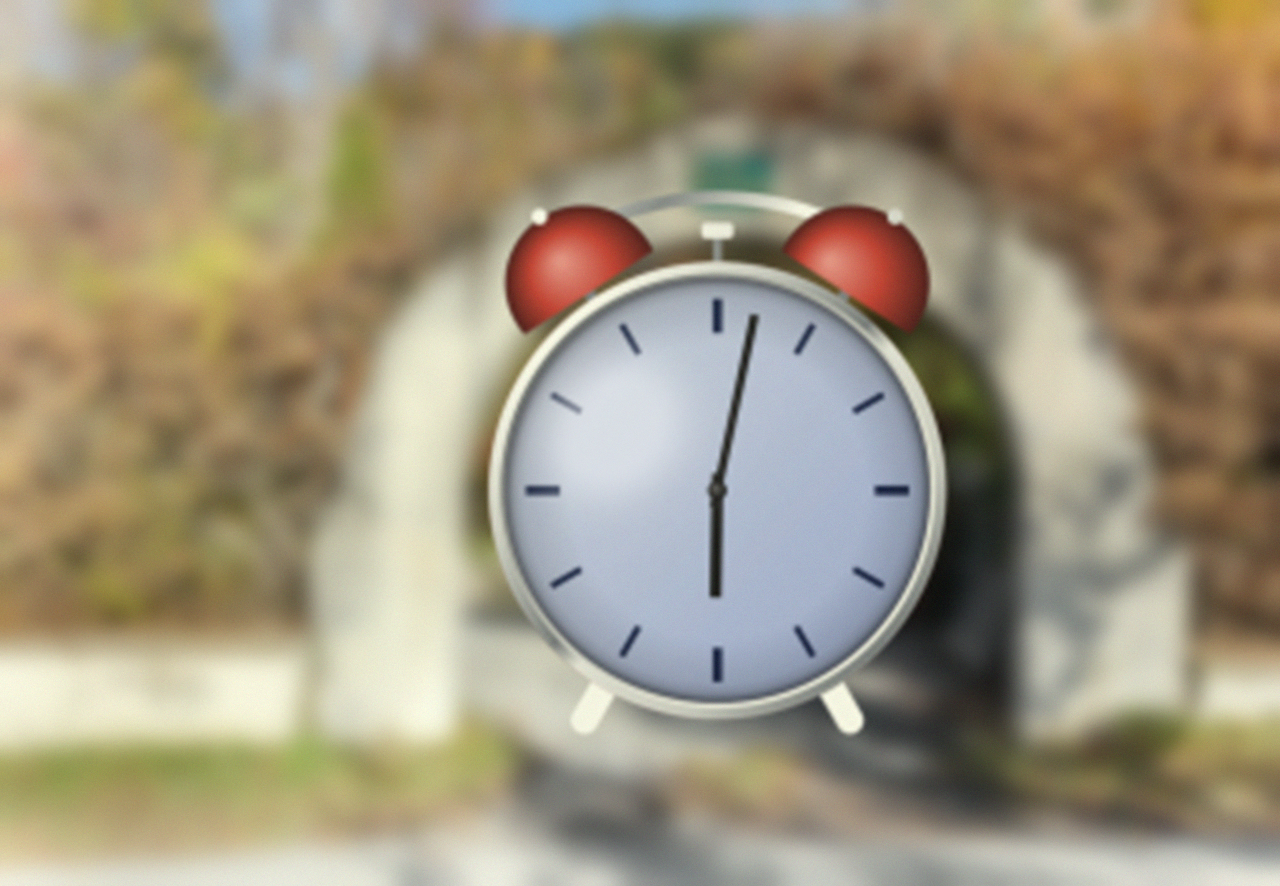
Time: **6:02**
